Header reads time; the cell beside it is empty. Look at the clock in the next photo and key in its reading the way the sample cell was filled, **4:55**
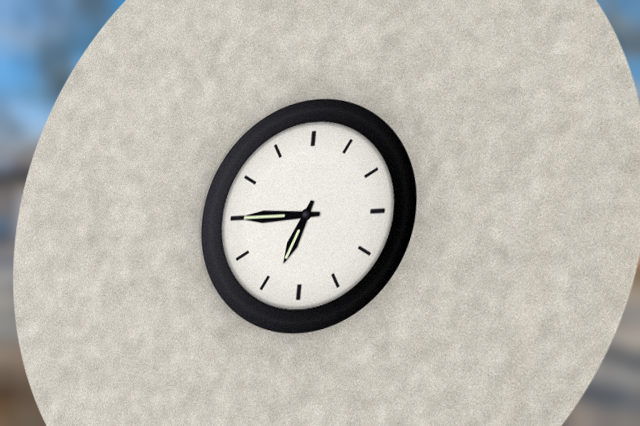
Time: **6:45**
